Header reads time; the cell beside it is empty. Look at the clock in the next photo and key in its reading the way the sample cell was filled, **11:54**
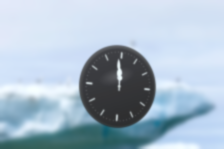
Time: **11:59**
